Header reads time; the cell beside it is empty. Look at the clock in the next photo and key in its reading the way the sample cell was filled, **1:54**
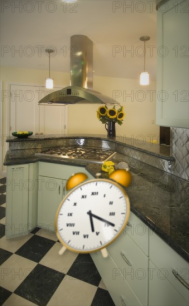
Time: **5:19**
